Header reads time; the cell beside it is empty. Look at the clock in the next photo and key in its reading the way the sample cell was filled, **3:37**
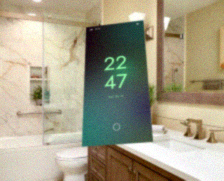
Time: **22:47**
